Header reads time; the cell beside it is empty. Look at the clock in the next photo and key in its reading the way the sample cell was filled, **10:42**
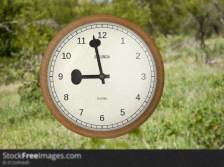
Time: **8:58**
